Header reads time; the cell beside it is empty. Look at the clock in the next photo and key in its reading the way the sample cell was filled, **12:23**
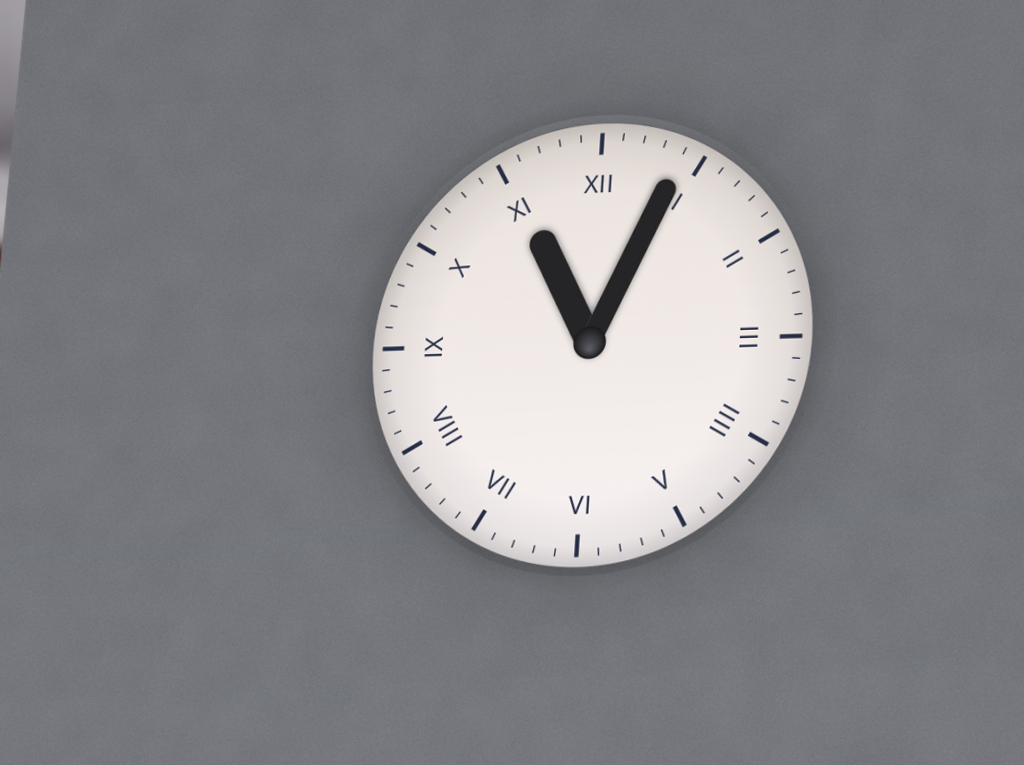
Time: **11:04**
